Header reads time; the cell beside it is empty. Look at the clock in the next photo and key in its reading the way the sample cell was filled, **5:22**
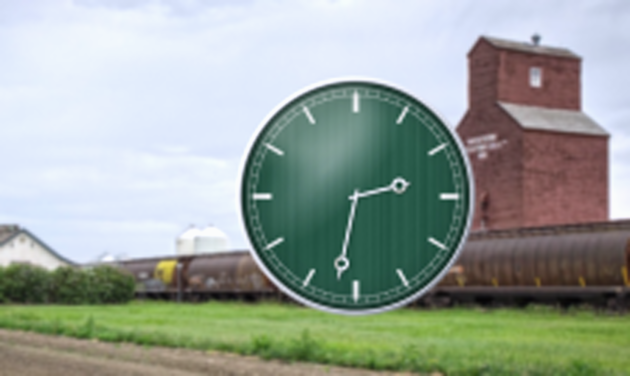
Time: **2:32**
